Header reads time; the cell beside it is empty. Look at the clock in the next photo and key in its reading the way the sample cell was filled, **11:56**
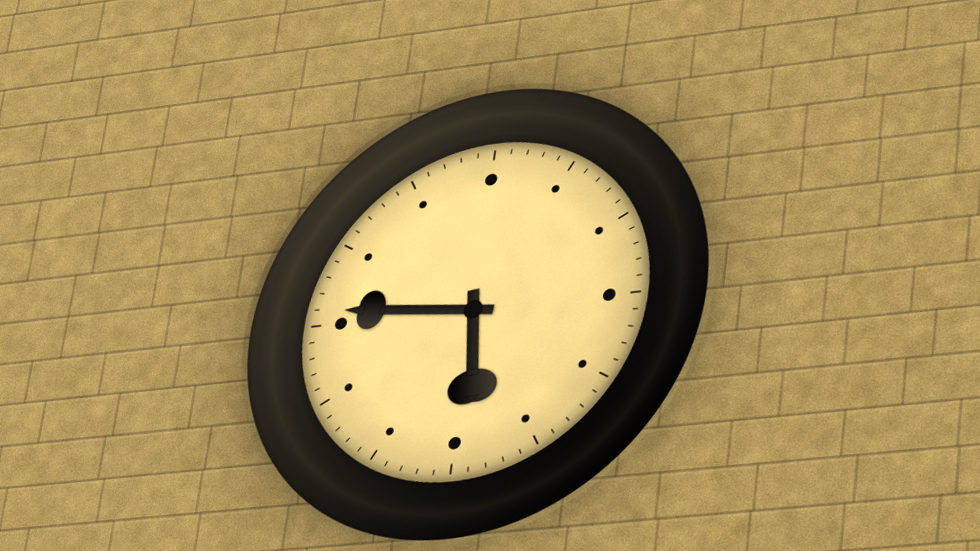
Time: **5:46**
